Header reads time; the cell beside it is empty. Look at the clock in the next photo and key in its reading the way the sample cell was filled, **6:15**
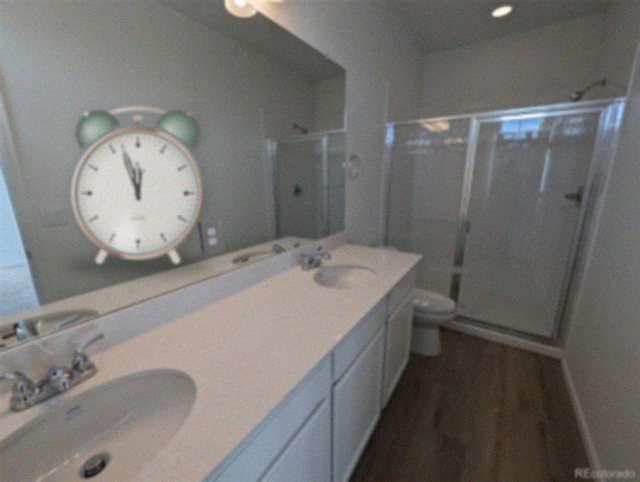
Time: **11:57**
